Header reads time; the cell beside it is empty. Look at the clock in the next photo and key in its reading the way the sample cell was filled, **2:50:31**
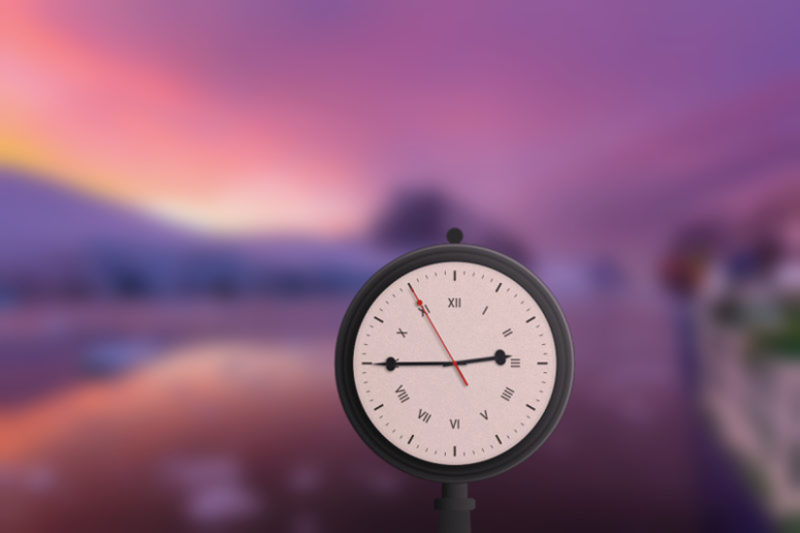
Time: **2:44:55**
